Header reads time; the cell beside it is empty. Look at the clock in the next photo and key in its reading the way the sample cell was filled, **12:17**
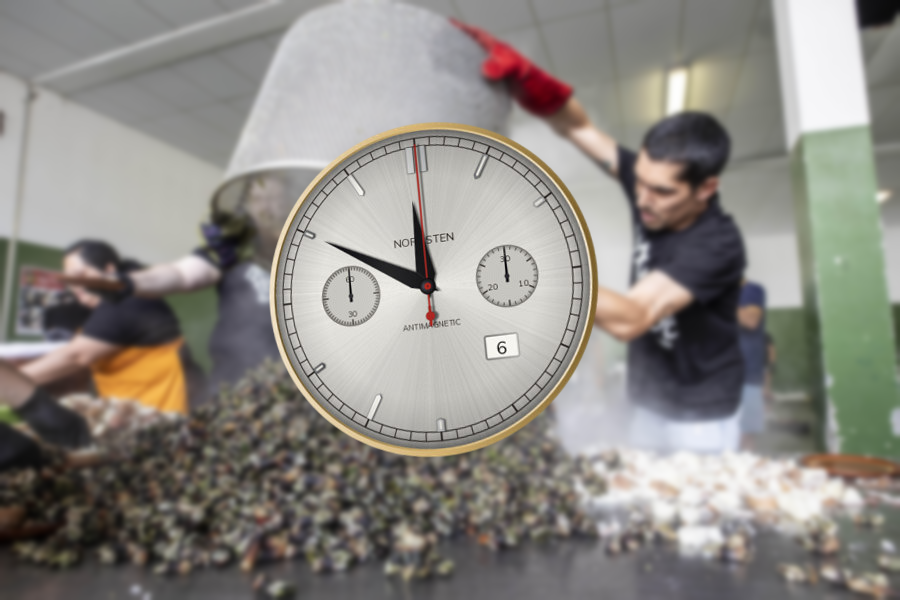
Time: **11:50**
